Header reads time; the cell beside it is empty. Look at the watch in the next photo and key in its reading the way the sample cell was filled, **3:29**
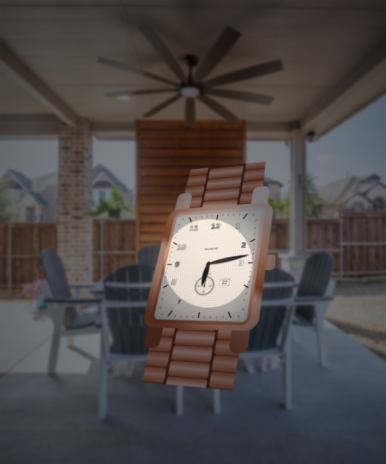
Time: **6:13**
